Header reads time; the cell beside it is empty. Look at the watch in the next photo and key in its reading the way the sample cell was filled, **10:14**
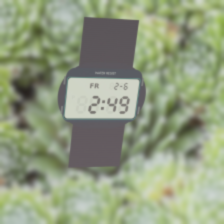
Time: **2:49**
